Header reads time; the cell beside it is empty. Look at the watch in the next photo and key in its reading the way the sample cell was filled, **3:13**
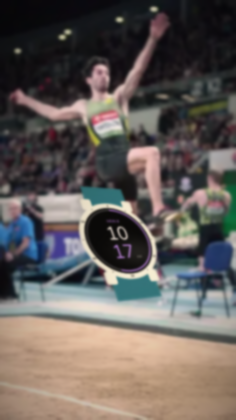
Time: **10:17**
